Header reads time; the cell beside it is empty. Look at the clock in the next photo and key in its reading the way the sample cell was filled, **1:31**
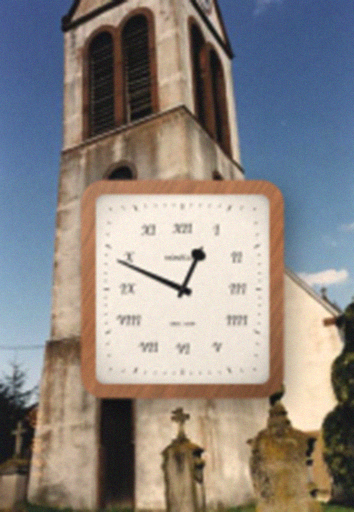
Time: **12:49**
